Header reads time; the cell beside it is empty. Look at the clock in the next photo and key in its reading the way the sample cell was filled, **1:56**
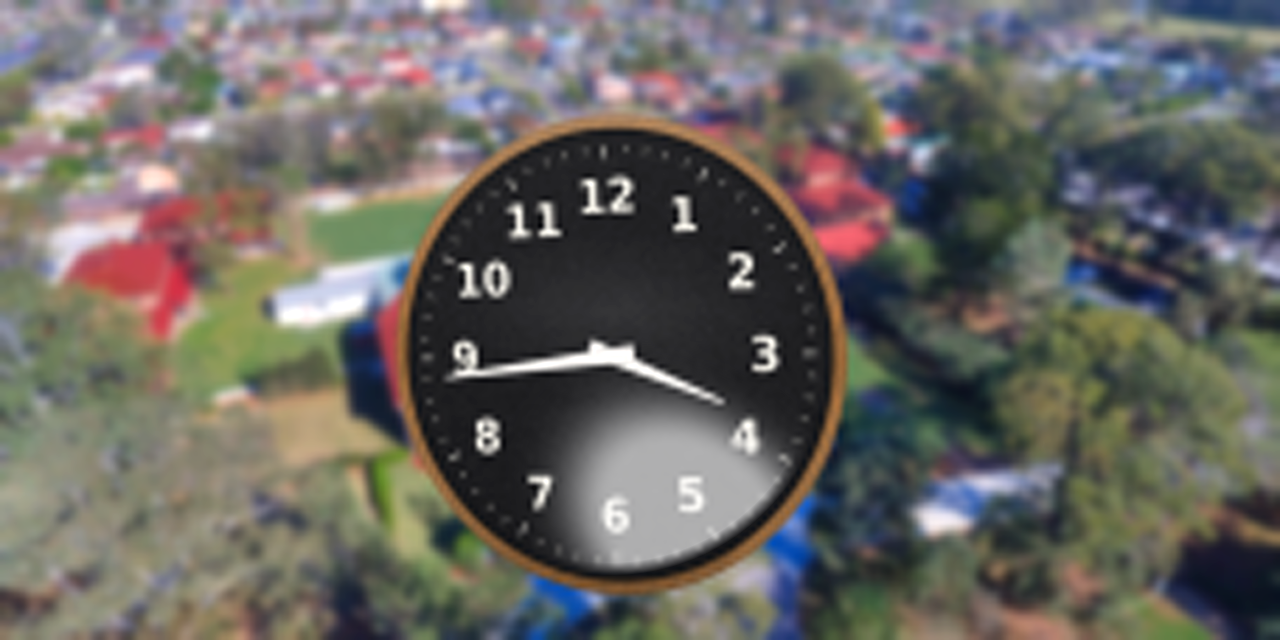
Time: **3:44**
